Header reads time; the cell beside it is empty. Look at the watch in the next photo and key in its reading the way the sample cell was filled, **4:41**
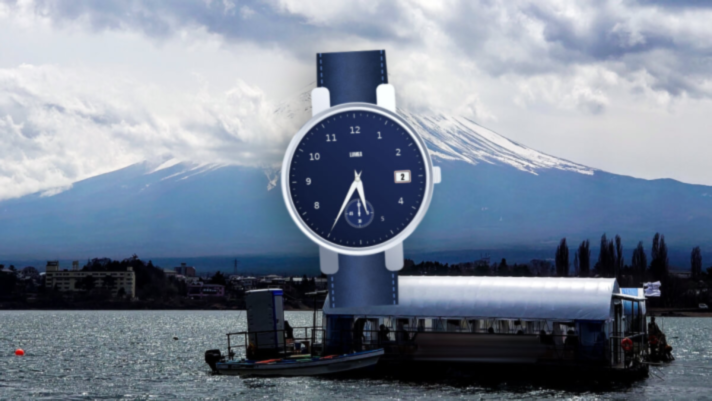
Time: **5:35**
